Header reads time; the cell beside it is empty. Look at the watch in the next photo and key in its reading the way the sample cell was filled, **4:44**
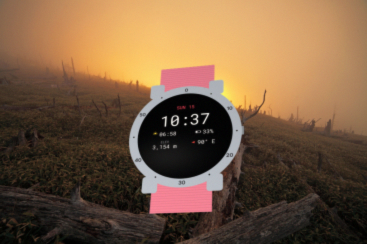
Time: **10:37**
